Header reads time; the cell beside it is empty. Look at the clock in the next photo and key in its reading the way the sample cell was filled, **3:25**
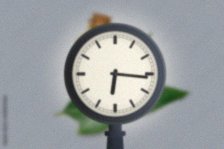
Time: **6:16**
